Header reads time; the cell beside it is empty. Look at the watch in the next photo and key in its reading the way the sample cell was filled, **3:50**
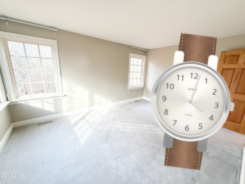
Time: **4:02**
